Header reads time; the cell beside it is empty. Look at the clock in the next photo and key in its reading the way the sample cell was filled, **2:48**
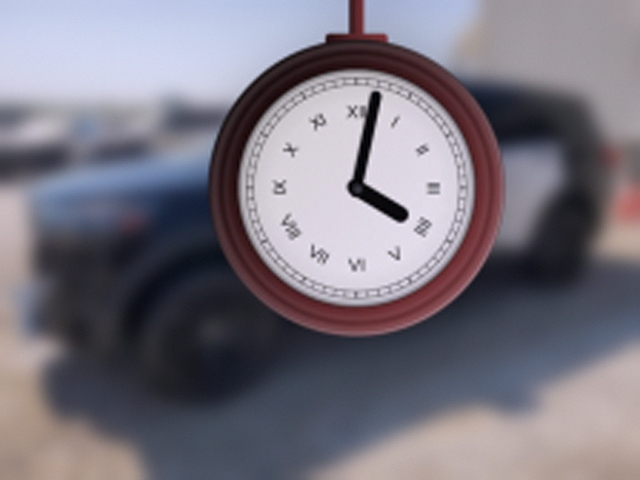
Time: **4:02**
